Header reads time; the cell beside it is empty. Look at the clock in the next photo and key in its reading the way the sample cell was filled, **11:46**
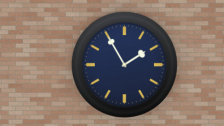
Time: **1:55**
